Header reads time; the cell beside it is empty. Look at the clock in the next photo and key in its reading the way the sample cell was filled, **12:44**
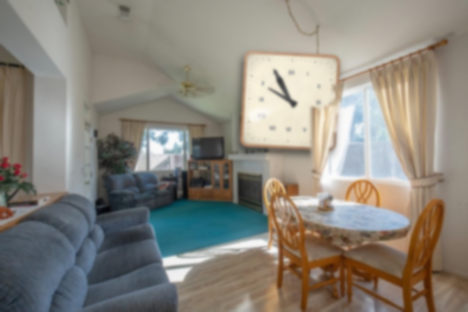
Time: **9:55**
